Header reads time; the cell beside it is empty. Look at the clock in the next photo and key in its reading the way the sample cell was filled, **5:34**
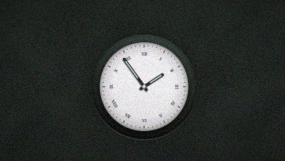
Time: **1:54**
